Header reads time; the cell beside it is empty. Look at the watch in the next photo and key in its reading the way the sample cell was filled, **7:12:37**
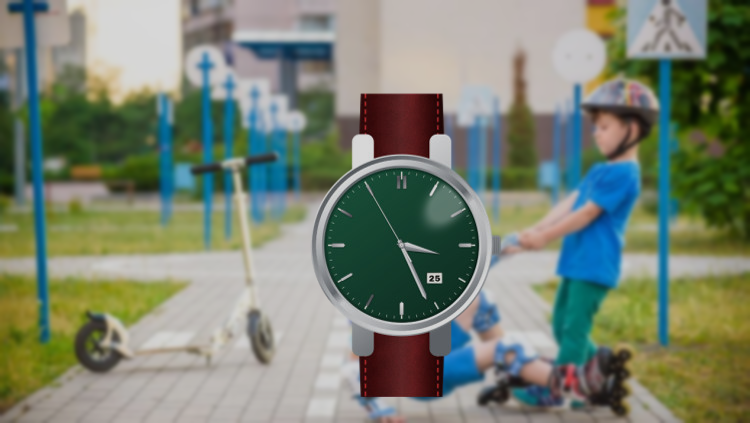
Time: **3:25:55**
